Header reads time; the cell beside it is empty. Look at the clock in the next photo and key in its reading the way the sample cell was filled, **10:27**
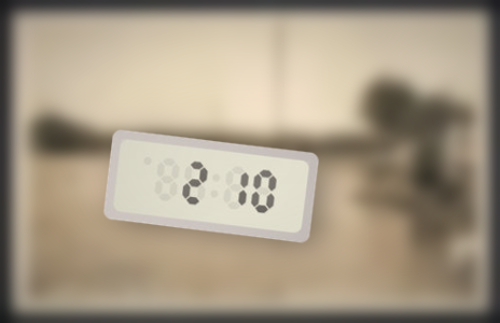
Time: **2:10**
